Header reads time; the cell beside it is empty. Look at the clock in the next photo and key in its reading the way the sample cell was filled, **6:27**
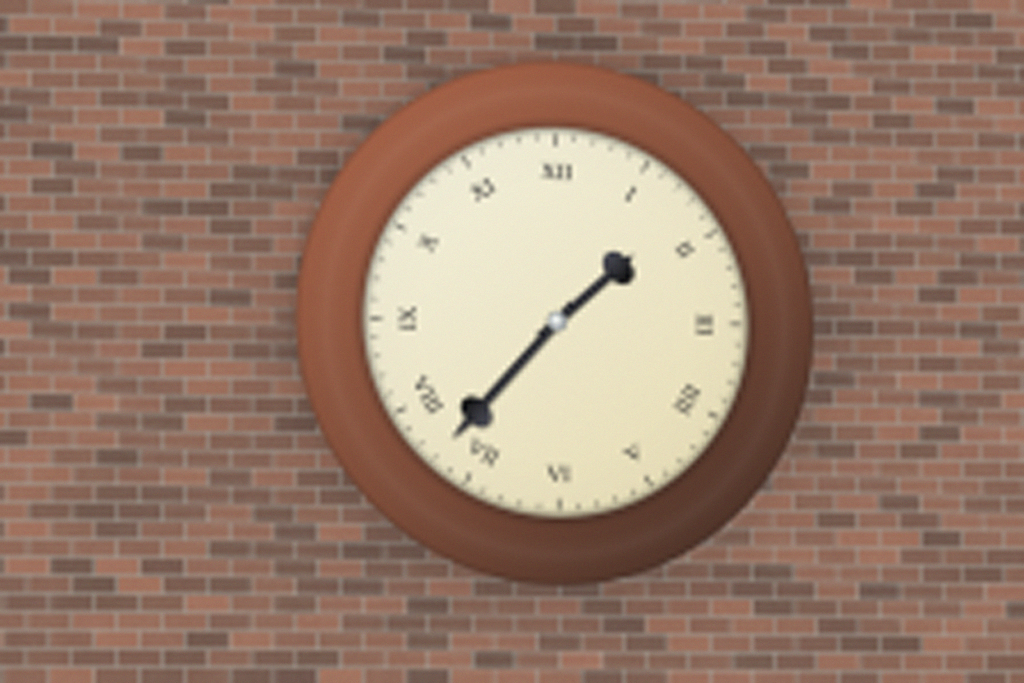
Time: **1:37**
